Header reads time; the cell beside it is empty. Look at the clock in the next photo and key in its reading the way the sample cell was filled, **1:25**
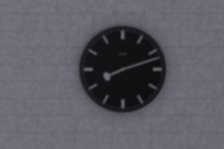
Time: **8:12**
